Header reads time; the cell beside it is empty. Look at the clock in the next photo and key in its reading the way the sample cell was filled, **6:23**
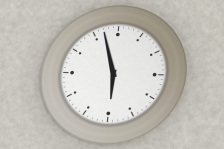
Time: **5:57**
